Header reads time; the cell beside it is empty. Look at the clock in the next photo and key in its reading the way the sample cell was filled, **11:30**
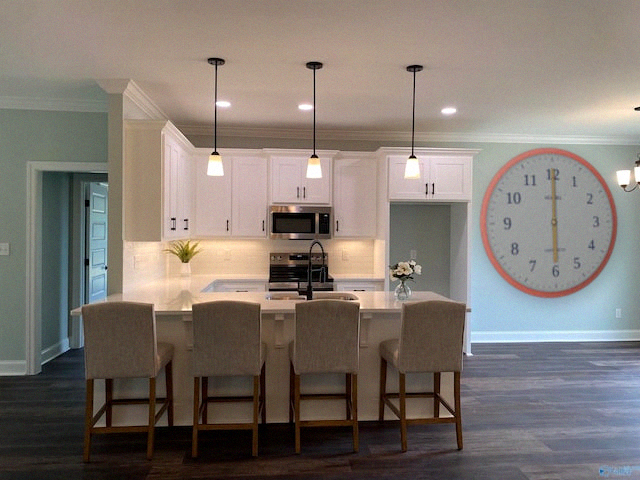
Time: **6:00**
